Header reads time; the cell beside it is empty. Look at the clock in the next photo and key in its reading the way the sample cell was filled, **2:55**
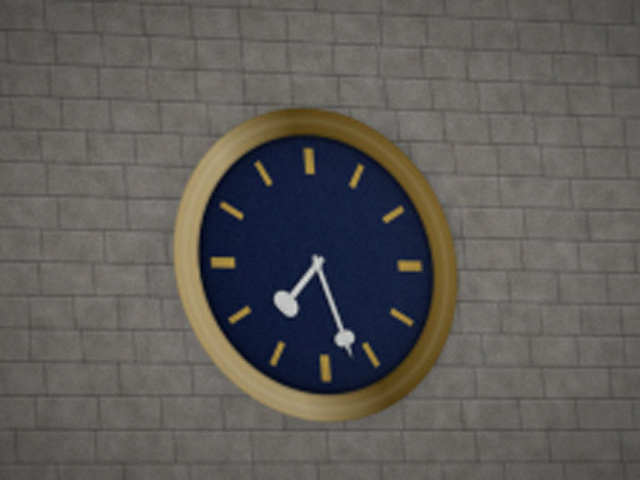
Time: **7:27**
